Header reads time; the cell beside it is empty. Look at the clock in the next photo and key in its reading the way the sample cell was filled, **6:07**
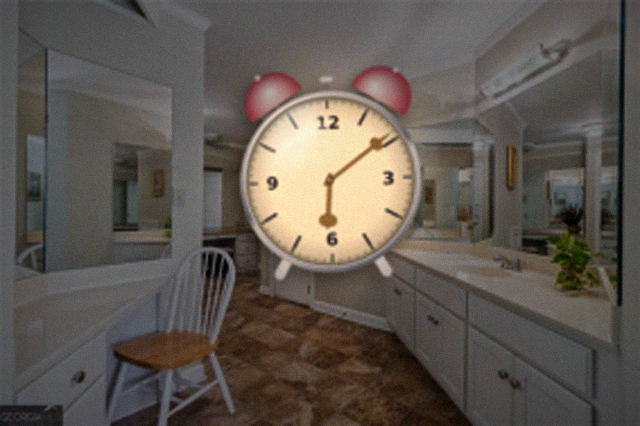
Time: **6:09**
